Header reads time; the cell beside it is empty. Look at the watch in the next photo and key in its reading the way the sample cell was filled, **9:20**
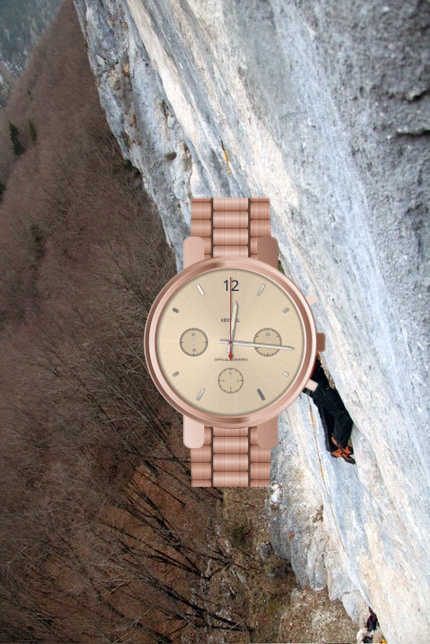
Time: **12:16**
